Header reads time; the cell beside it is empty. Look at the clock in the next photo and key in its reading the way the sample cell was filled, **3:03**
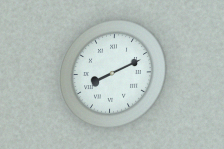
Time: **8:11**
